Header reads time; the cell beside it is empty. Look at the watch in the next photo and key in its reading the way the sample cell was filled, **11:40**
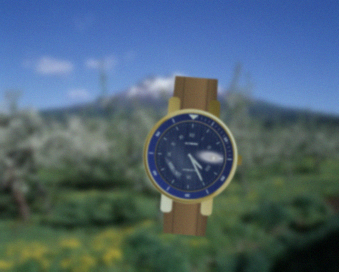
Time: **4:25**
